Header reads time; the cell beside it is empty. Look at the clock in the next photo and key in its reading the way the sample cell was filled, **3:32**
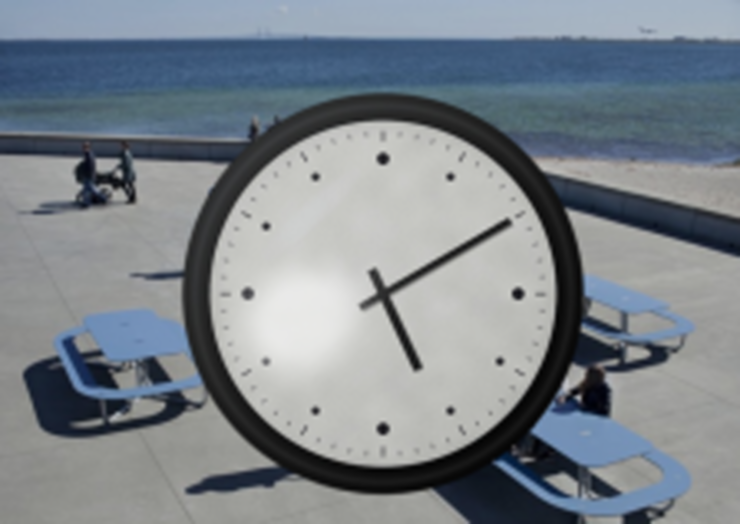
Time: **5:10**
